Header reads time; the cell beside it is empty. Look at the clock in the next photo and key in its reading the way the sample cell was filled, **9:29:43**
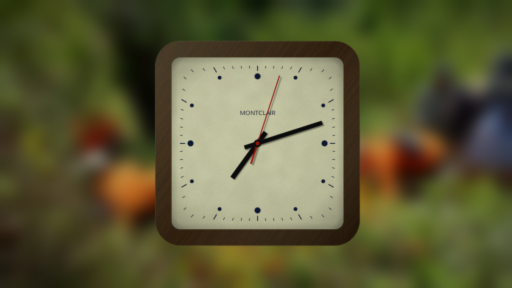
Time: **7:12:03**
